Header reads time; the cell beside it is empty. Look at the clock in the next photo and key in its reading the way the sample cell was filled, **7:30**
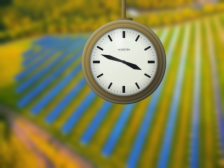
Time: **3:48**
